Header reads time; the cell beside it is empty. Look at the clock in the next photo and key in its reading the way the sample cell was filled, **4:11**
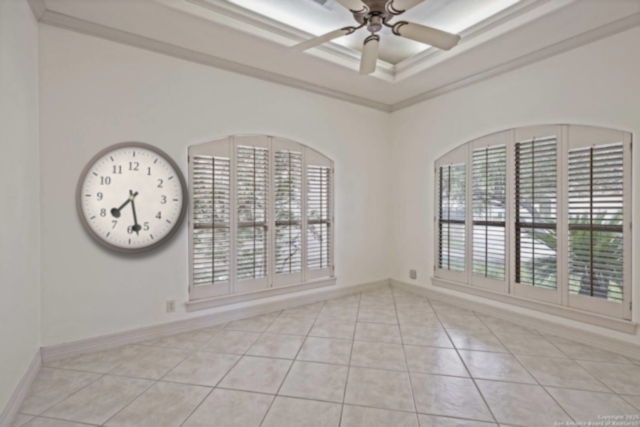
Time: **7:28**
